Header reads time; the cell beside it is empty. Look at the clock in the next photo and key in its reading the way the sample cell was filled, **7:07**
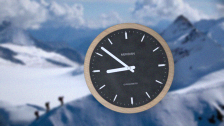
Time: **8:52**
